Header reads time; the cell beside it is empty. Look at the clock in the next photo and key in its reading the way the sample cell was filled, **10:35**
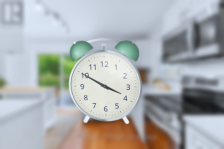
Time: **3:50**
